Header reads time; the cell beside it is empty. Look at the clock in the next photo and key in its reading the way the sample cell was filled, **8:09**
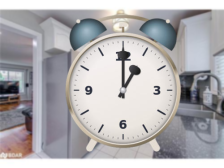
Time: **1:00**
